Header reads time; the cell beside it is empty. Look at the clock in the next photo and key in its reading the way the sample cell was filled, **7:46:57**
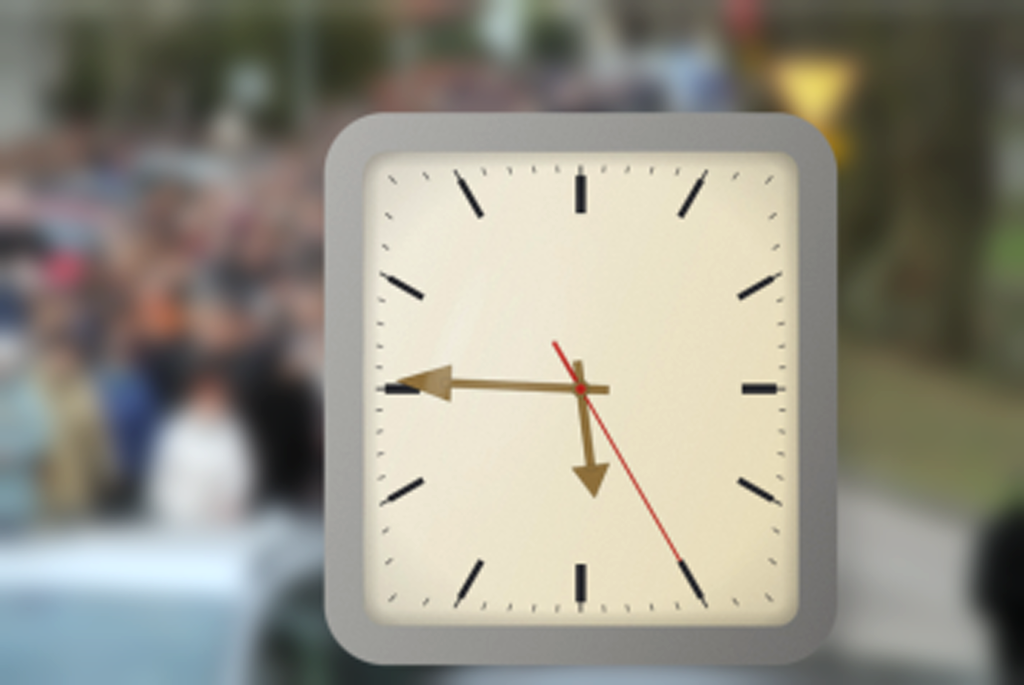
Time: **5:45:25**
